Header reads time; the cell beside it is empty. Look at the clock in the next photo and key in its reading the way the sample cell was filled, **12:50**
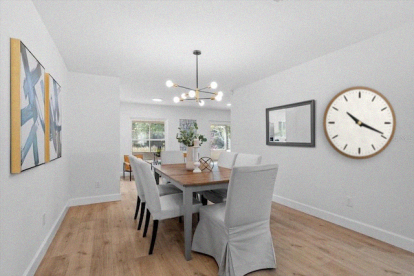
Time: **10:19**
